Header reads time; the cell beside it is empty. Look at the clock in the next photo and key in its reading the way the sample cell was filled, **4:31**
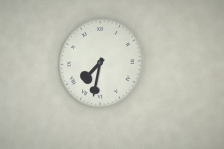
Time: **7:32**
